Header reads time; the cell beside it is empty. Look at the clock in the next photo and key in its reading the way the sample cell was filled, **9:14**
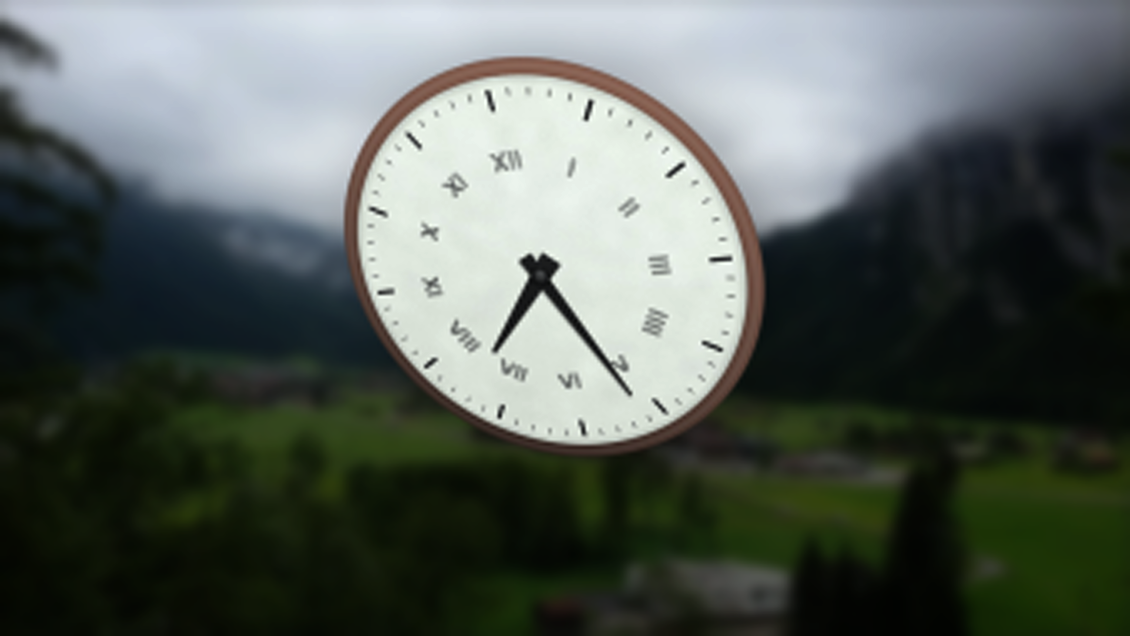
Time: **7:26**
